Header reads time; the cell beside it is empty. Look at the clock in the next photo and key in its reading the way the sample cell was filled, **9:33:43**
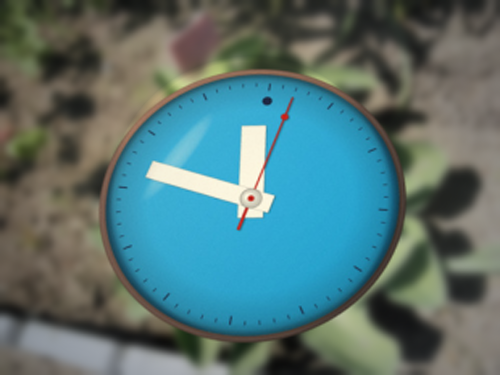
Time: **11:47:02**
